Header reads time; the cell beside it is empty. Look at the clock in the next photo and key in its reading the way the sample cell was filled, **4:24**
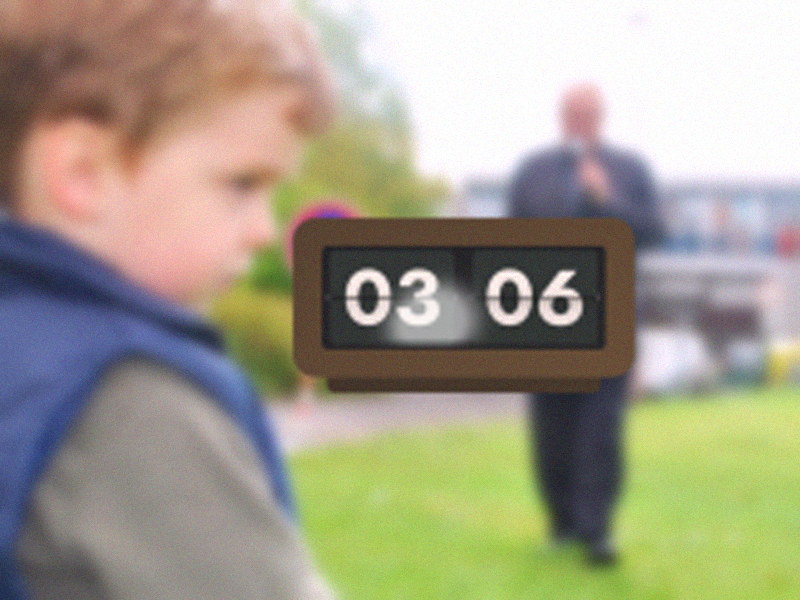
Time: **3:06**
